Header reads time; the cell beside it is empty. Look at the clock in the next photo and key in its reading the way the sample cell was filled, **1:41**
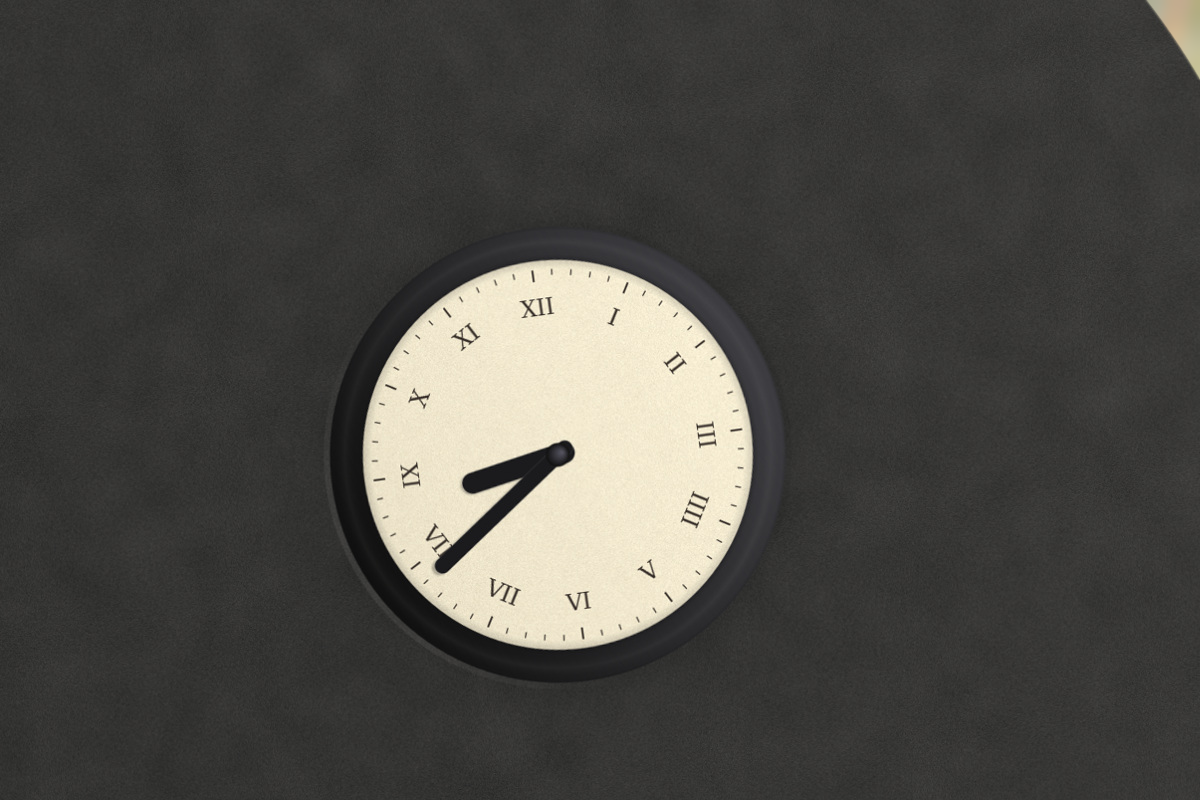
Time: **8:39**
